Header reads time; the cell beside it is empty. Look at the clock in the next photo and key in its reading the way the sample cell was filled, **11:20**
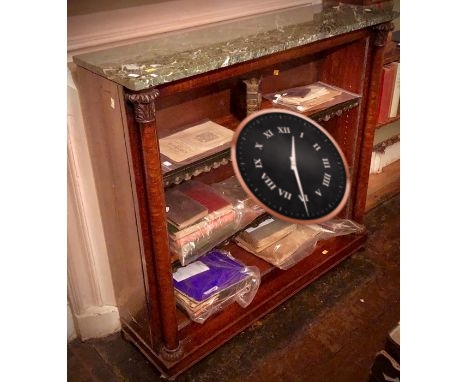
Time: **12:30**
